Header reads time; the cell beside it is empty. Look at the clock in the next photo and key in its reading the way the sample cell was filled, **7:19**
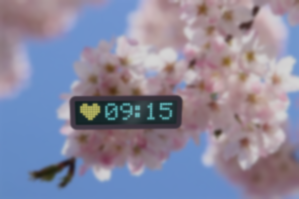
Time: **9:15**
